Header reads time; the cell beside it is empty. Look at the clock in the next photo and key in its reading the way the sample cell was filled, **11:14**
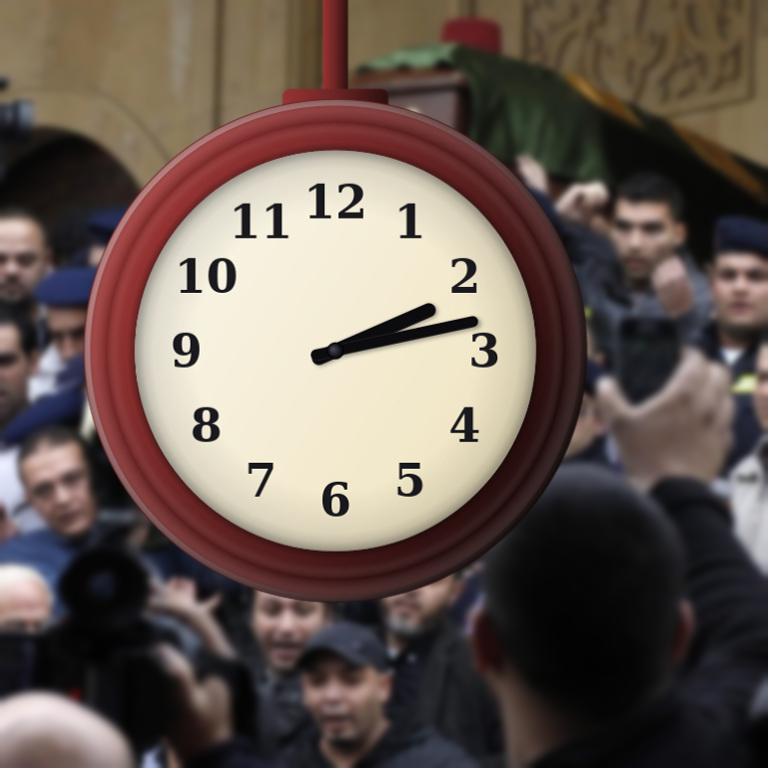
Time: **2:13**
